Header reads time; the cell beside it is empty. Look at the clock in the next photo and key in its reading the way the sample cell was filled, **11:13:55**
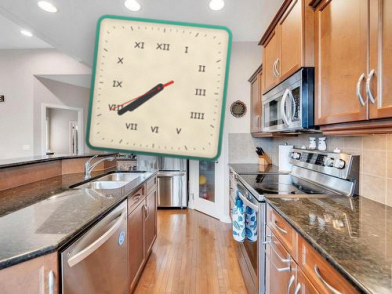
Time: **7:38:40**
